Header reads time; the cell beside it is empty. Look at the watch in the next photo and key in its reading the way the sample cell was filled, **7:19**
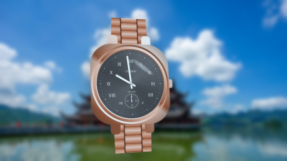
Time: **9:59**
